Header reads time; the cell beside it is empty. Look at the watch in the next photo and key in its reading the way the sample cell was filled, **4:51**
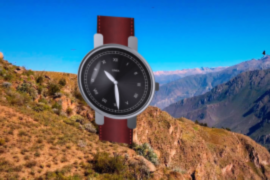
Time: **10:29**
